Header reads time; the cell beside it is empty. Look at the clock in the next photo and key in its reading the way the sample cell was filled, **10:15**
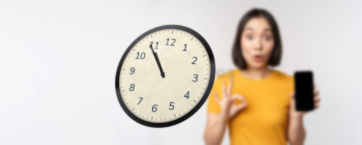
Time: **10:54**
